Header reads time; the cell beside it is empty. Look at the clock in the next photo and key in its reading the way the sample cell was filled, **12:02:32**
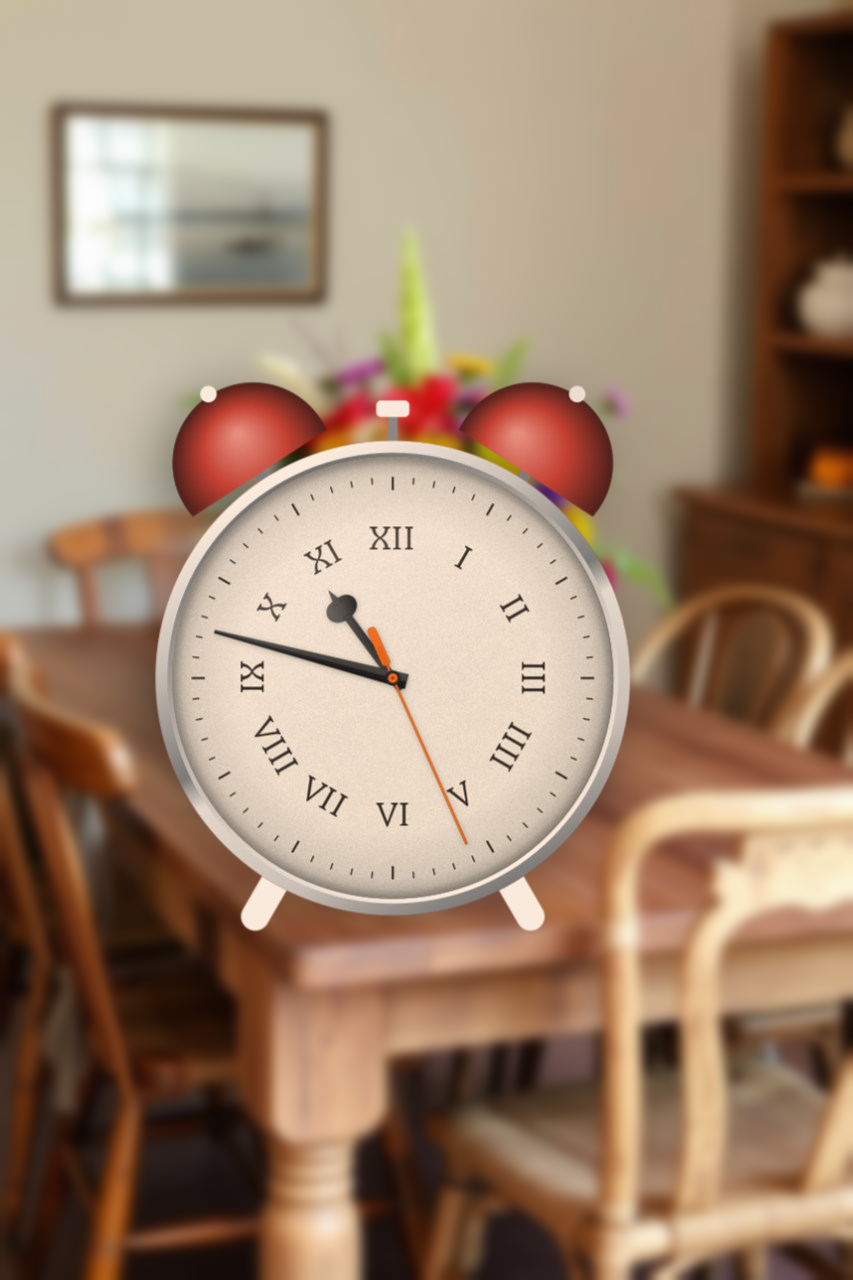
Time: **10:47:26**
